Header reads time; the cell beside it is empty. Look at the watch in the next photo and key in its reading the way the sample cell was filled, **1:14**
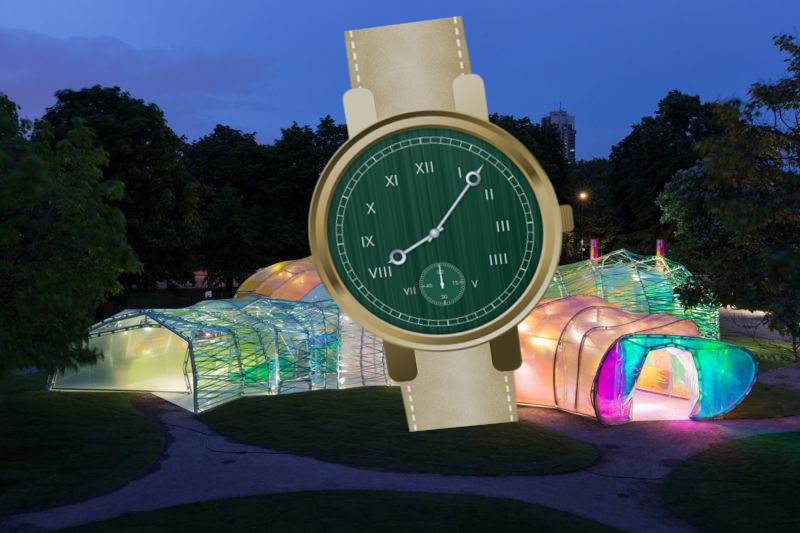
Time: **8:07**
